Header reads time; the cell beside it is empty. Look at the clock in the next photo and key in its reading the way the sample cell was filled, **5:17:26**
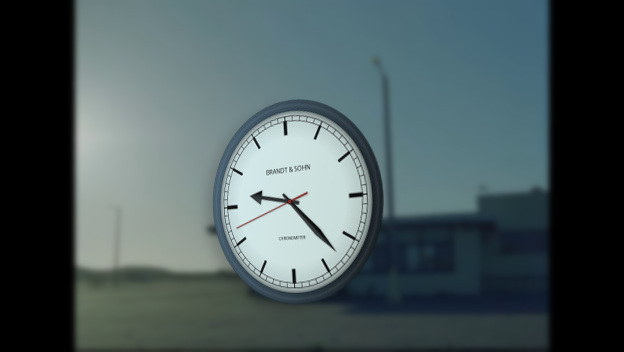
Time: **9:22:42**
